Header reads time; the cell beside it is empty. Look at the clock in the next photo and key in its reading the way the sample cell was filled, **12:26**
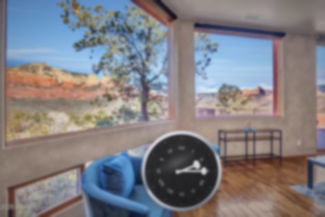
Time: **2:15**
